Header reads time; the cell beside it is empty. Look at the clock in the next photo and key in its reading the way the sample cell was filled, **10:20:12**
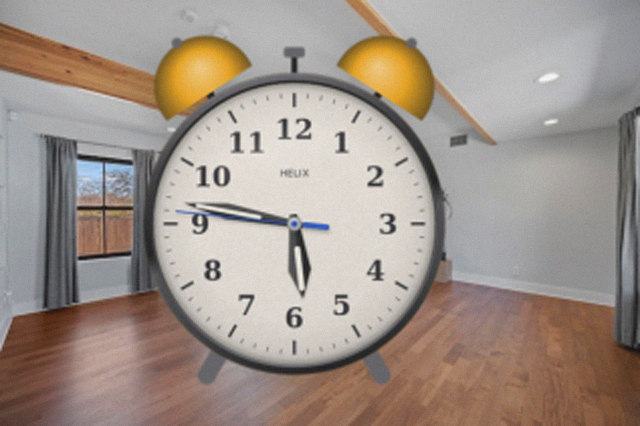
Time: **5:46:46**
